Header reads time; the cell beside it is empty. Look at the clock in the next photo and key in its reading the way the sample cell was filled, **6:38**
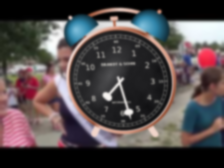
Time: **7:28**
